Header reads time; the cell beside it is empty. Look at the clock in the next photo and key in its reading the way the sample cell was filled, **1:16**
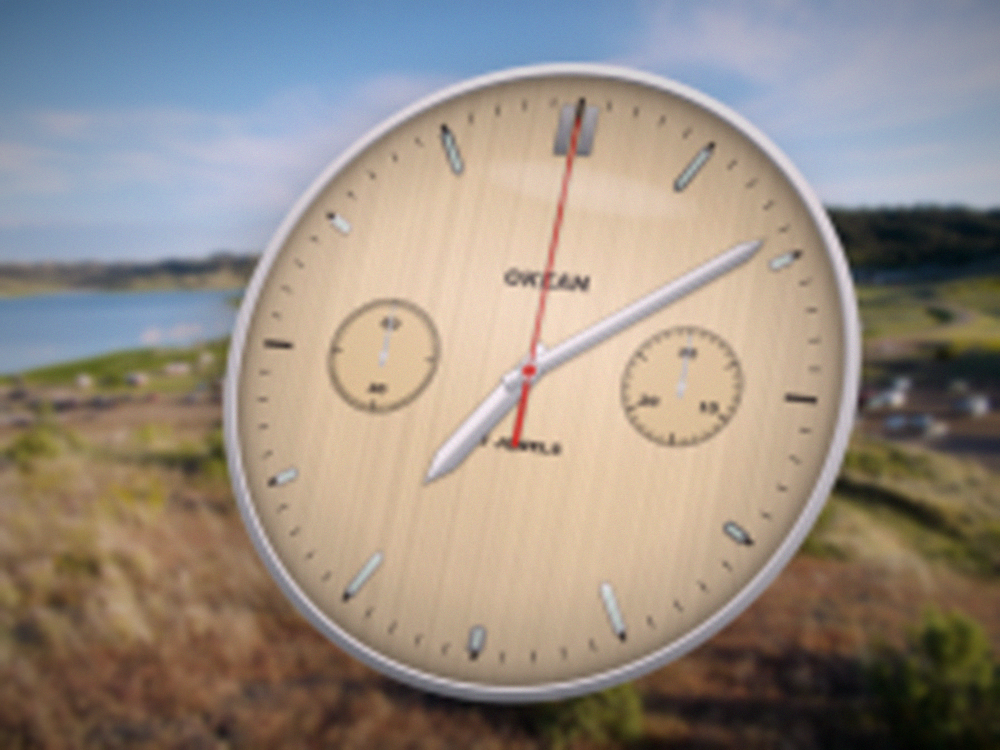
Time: **7:09**
